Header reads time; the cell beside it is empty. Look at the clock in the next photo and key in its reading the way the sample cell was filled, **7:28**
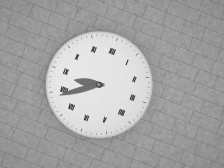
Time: **8:39**
